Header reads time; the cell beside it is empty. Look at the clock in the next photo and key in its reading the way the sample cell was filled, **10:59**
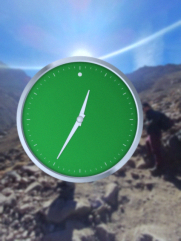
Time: **12:35**
